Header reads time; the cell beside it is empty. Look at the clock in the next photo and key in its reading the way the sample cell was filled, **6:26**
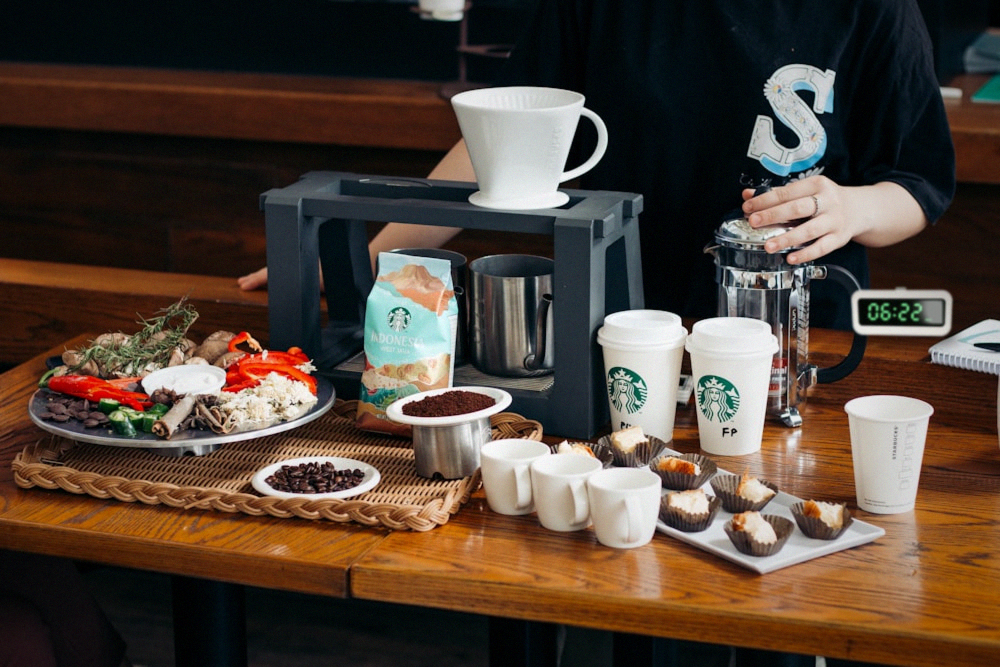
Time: **6:22**
